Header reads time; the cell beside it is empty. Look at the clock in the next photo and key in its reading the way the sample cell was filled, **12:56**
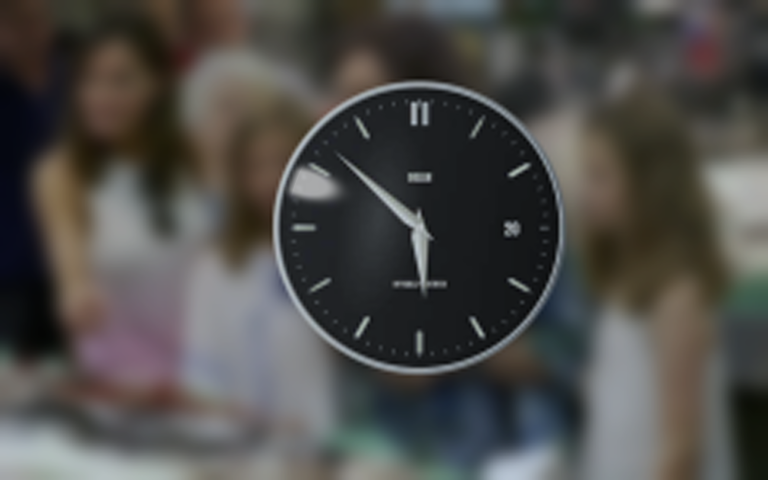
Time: **5:52**
